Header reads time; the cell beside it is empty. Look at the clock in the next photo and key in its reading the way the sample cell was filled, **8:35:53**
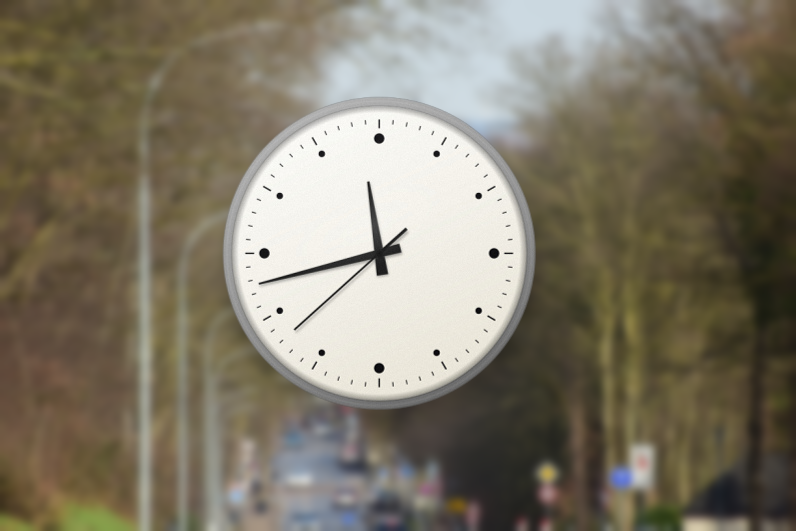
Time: **11:42:38**
